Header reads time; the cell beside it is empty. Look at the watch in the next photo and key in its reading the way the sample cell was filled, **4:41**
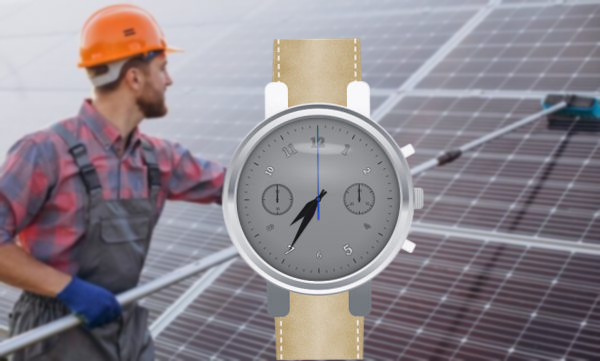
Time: **7:35**
